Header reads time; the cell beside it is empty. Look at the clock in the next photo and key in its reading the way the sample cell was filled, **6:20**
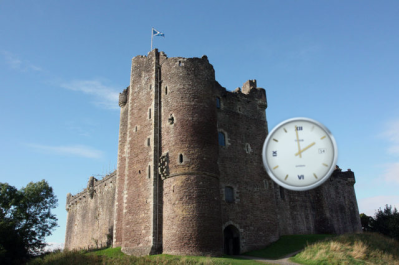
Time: **1:59**
